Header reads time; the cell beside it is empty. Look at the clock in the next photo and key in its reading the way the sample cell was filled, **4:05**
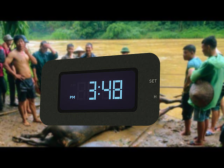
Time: **3:48**
